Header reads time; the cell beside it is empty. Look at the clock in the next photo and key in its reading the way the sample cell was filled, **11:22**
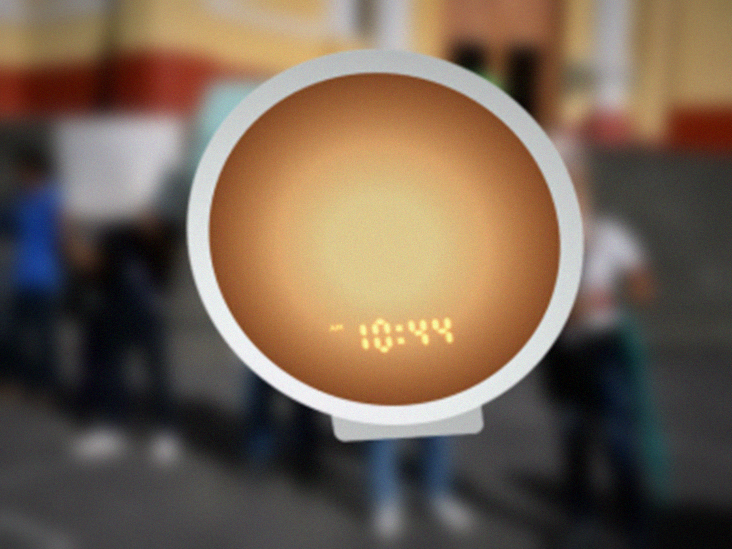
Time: **10:44**
